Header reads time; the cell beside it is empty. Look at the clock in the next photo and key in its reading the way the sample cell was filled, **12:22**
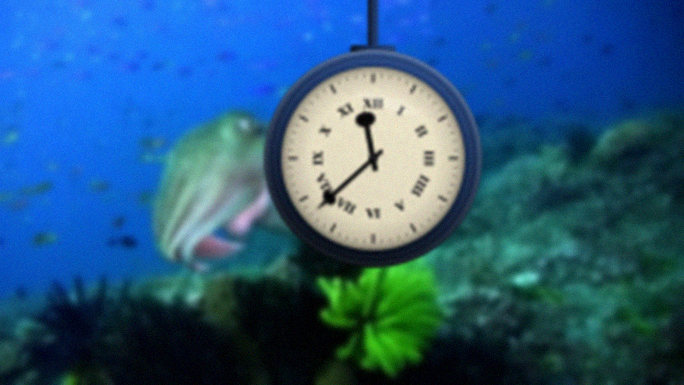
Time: **11:38**
